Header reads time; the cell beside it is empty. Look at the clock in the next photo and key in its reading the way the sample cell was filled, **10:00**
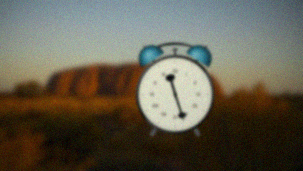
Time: **11:27**
